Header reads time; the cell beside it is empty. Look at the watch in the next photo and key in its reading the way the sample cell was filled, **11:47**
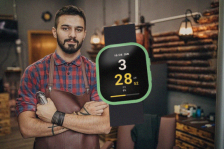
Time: **3:28**
